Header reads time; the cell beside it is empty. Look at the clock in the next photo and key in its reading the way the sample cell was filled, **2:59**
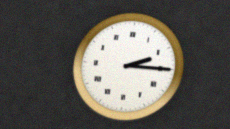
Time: **2:15**
